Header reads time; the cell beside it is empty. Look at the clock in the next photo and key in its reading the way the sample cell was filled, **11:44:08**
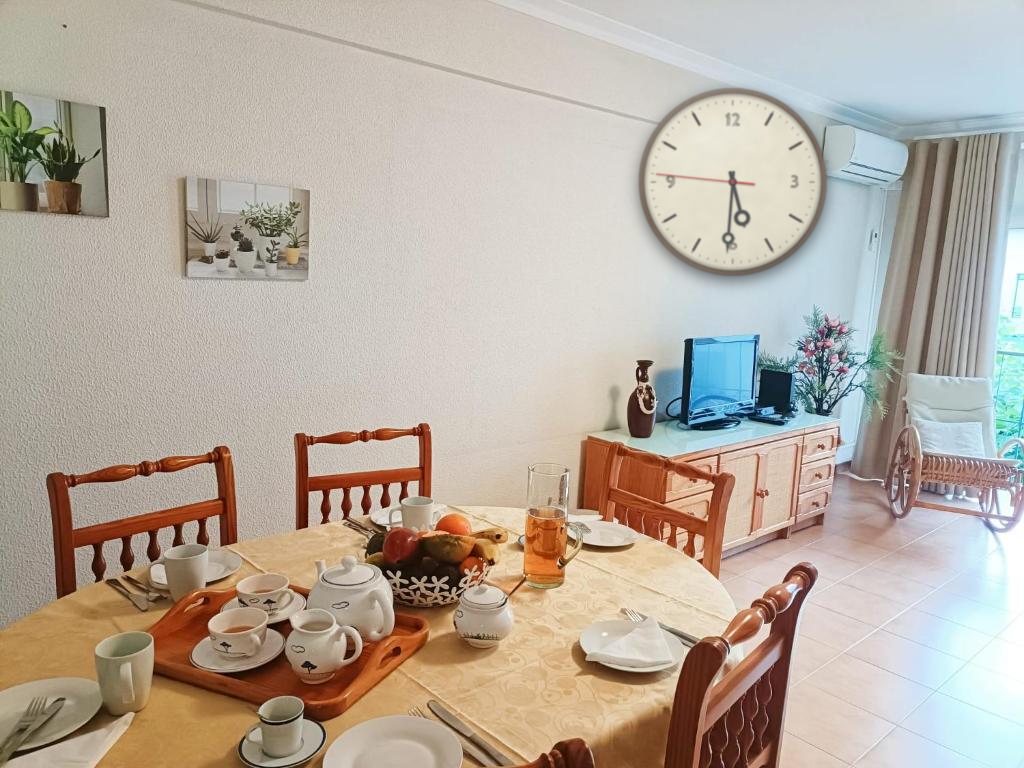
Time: **5:30:46**
